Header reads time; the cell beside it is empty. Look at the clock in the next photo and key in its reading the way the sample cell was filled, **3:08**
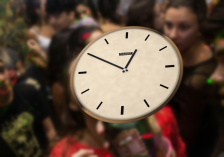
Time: **12:50**
